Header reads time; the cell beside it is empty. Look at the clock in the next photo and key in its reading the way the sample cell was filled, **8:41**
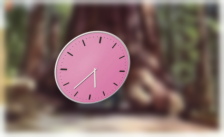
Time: **5:37**
